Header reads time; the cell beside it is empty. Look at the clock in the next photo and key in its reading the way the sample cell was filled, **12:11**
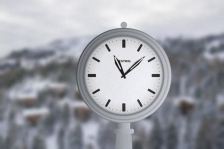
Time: **11:08**
